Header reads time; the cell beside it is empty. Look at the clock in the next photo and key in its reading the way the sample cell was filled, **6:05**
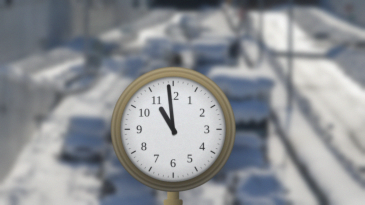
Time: **10:59**
